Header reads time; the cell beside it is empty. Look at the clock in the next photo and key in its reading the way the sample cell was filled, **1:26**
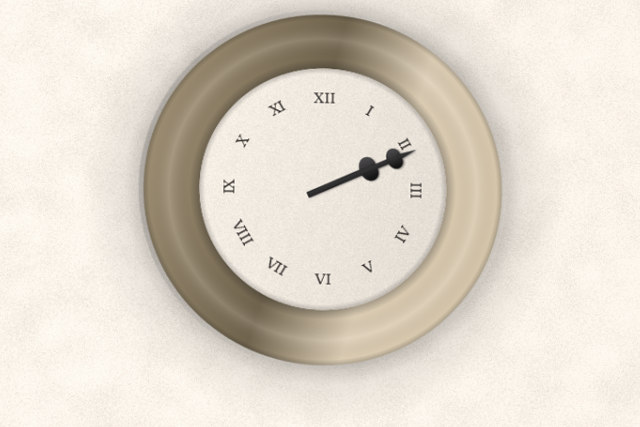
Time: **2:11**
